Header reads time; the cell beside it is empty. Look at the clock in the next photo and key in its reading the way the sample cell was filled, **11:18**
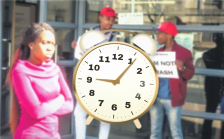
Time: **9:06**
